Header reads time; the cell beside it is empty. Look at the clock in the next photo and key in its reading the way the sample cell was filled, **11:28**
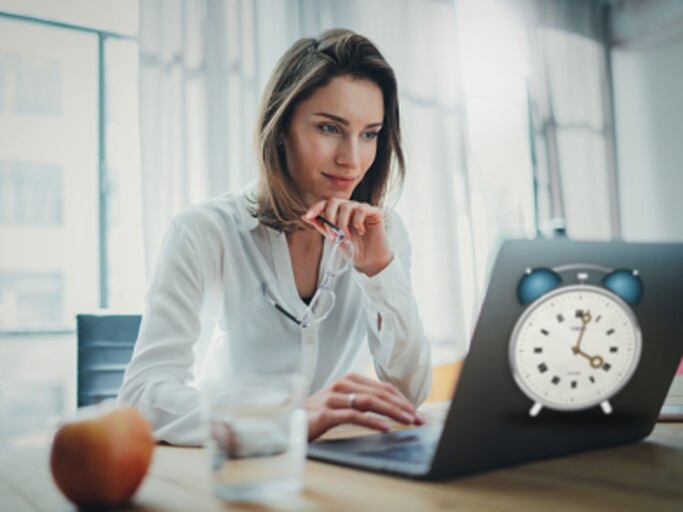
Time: **4:02**
